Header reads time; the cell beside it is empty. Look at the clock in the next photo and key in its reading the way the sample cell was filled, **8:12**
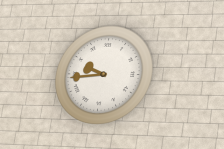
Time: **9:44**
